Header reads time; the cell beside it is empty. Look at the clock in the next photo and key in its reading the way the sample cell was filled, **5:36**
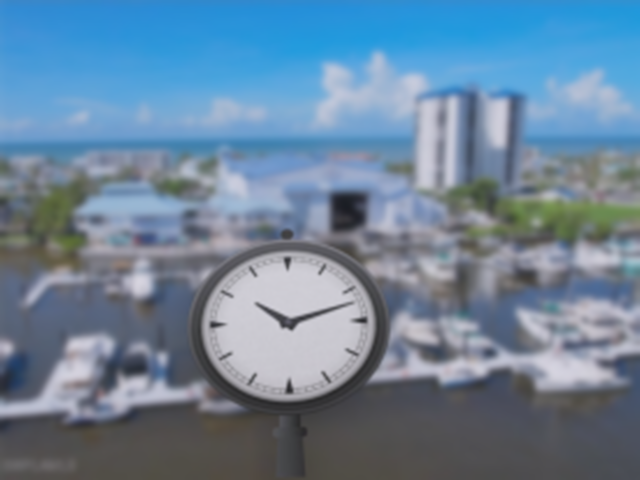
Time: **10:12**
